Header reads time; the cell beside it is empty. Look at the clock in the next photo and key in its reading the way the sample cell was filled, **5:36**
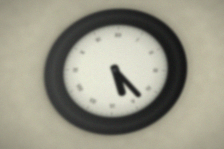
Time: **5:23**
